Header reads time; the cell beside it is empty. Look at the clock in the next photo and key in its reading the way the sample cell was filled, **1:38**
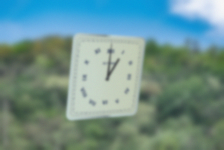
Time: **1:00**
